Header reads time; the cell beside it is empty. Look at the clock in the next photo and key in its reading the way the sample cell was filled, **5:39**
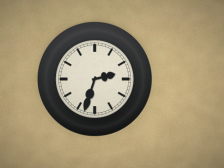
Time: **2:33**
